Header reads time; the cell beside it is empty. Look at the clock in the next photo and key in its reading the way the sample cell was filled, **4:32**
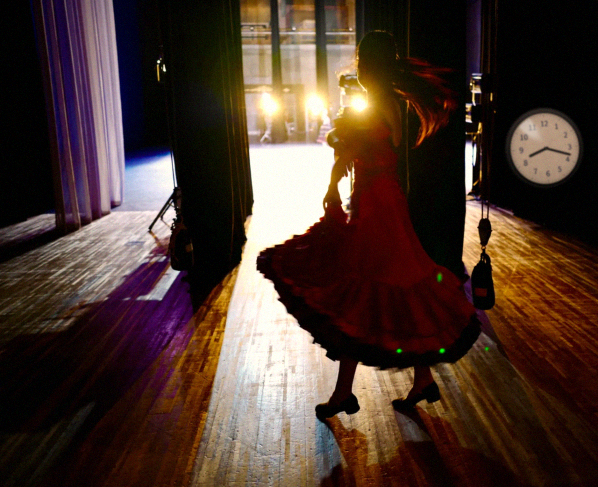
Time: **8:18**
